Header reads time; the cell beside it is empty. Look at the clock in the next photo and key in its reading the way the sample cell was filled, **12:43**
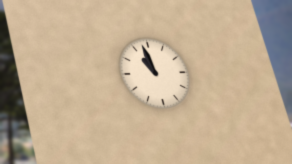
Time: **10:58**
